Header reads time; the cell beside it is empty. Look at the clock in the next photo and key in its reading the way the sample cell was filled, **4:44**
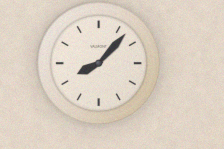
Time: **8:07**
